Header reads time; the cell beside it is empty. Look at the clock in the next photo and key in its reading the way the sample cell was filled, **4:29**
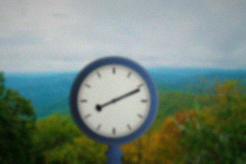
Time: **8:11**
